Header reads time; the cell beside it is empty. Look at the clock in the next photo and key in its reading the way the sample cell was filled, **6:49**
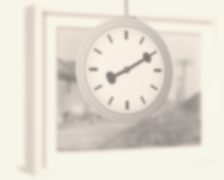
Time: **8:10**
